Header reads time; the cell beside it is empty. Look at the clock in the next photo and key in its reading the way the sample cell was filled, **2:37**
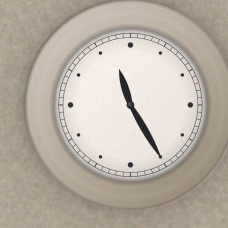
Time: **11:25**
